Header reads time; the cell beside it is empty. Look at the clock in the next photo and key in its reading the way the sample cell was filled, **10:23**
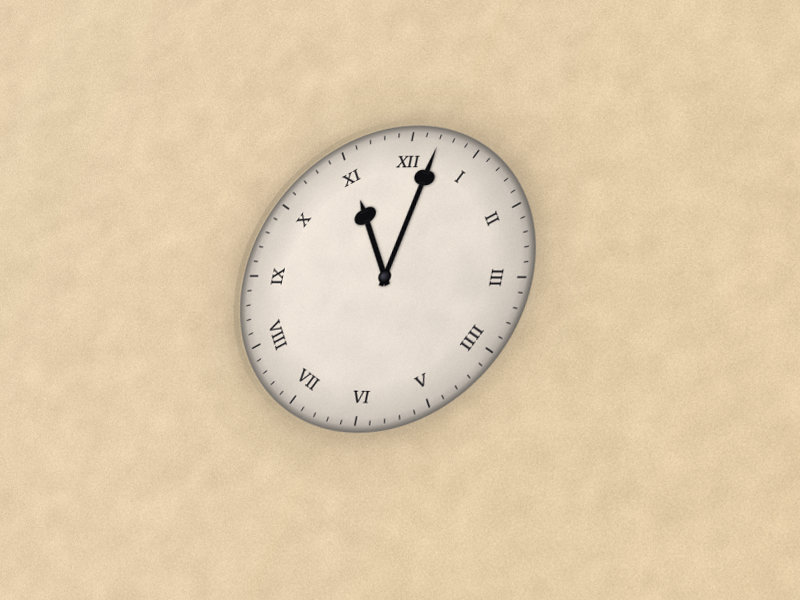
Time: **11:02**
